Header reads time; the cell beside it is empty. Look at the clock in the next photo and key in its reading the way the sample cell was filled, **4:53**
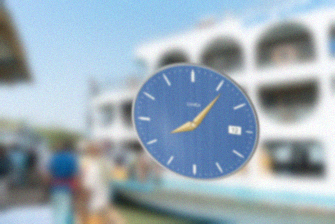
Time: **8:06**
